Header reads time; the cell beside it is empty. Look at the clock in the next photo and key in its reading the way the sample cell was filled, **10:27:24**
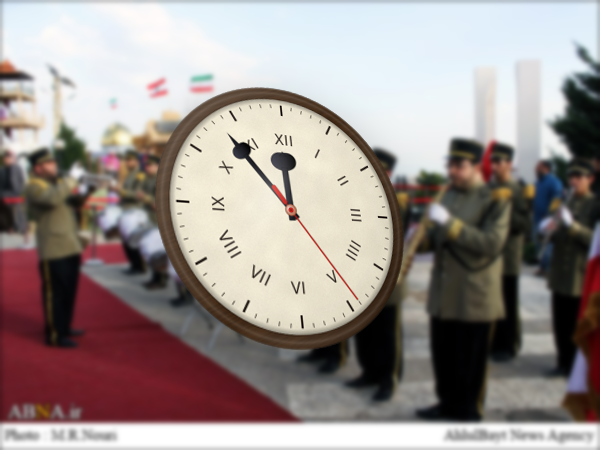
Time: **11:53:24**
